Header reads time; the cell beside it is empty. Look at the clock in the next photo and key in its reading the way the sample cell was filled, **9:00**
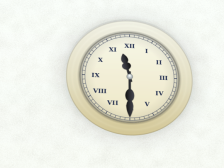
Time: **11:30**
